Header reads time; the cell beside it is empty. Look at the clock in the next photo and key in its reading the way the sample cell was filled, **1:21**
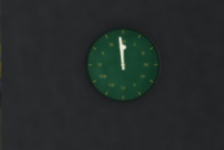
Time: **11:59**
